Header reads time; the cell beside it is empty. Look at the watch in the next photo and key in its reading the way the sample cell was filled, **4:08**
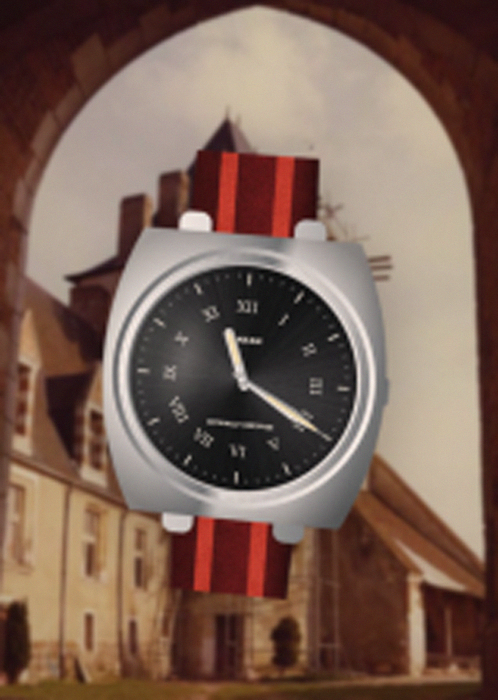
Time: **11:20**
